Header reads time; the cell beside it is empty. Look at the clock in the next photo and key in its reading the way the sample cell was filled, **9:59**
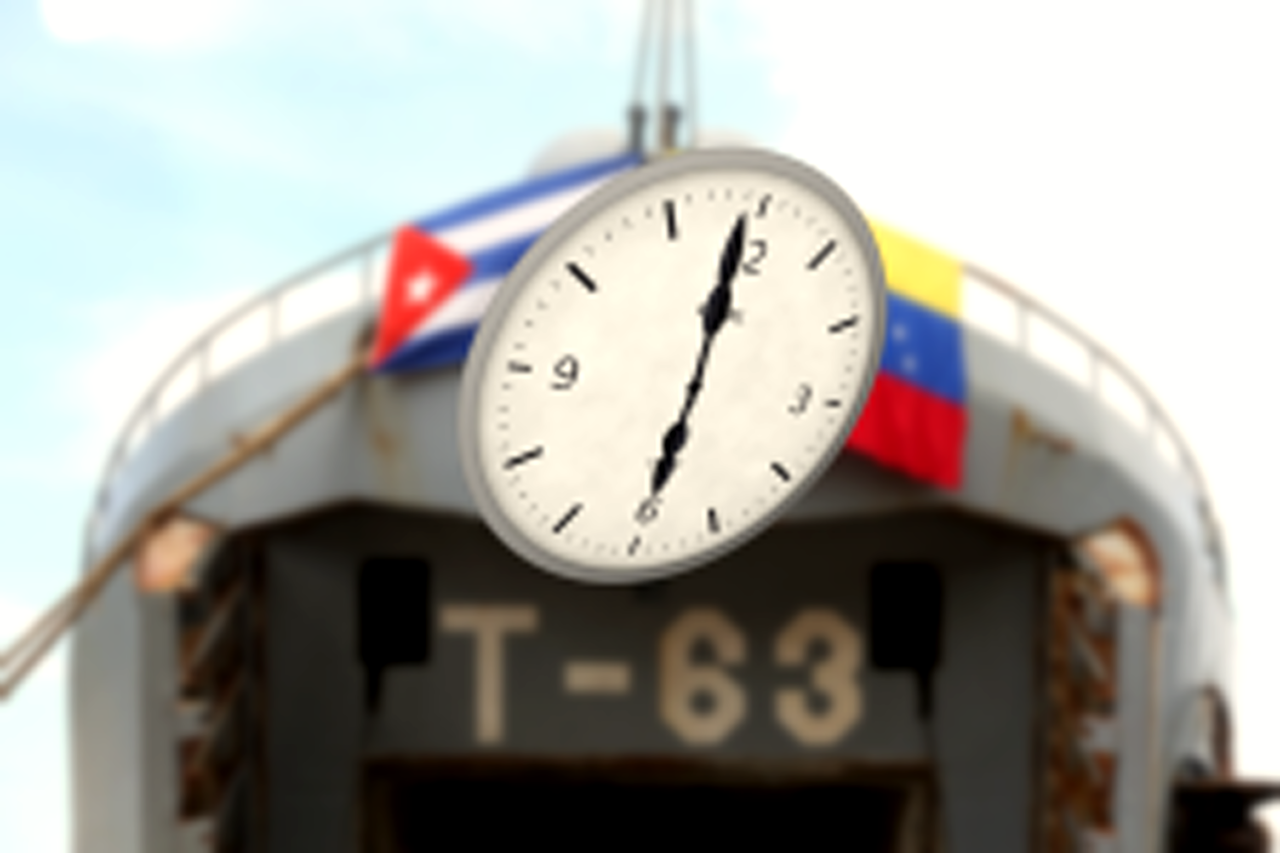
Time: **5:59**
